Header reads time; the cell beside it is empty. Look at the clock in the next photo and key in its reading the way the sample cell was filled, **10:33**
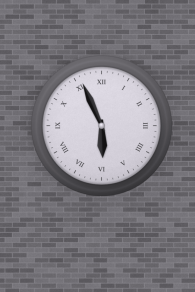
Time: **5:56**
